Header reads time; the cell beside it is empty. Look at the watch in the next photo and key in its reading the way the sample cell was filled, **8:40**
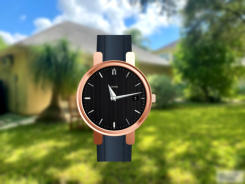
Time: **11:13**
